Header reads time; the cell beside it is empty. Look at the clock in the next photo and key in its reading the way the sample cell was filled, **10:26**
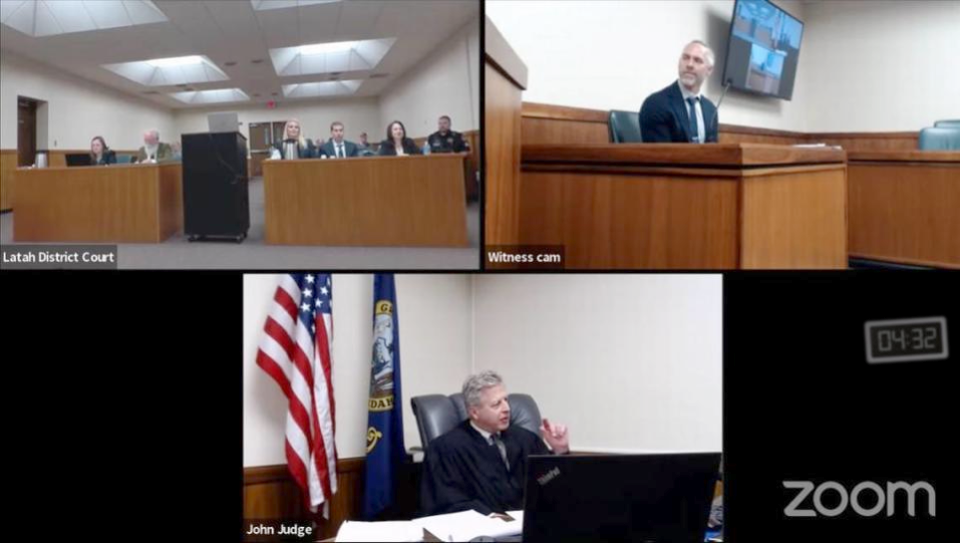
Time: **4:32**
